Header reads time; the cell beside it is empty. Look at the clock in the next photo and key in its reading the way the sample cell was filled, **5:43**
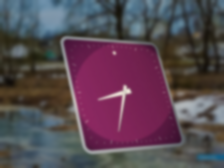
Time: **8:34**
